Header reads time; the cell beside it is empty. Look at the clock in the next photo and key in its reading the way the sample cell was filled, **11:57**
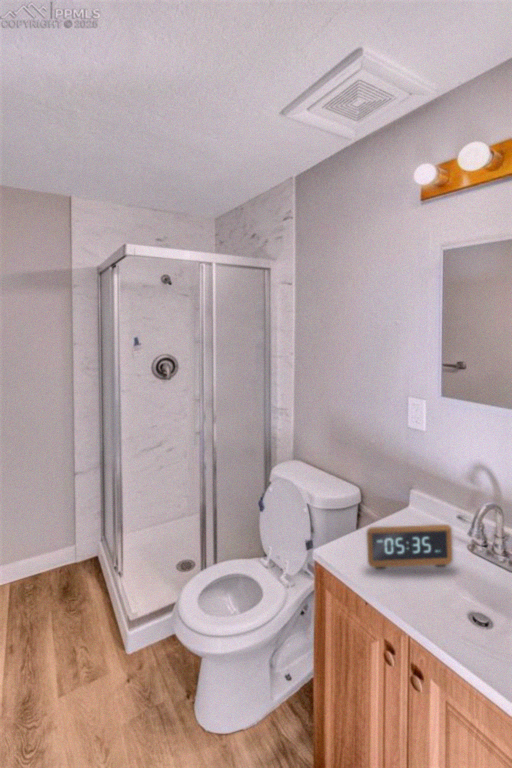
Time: **5:35**
